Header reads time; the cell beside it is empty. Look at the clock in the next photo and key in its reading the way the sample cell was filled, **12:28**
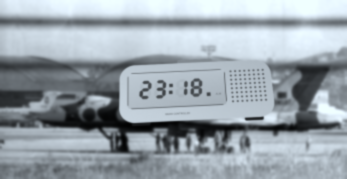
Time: **23:18**
